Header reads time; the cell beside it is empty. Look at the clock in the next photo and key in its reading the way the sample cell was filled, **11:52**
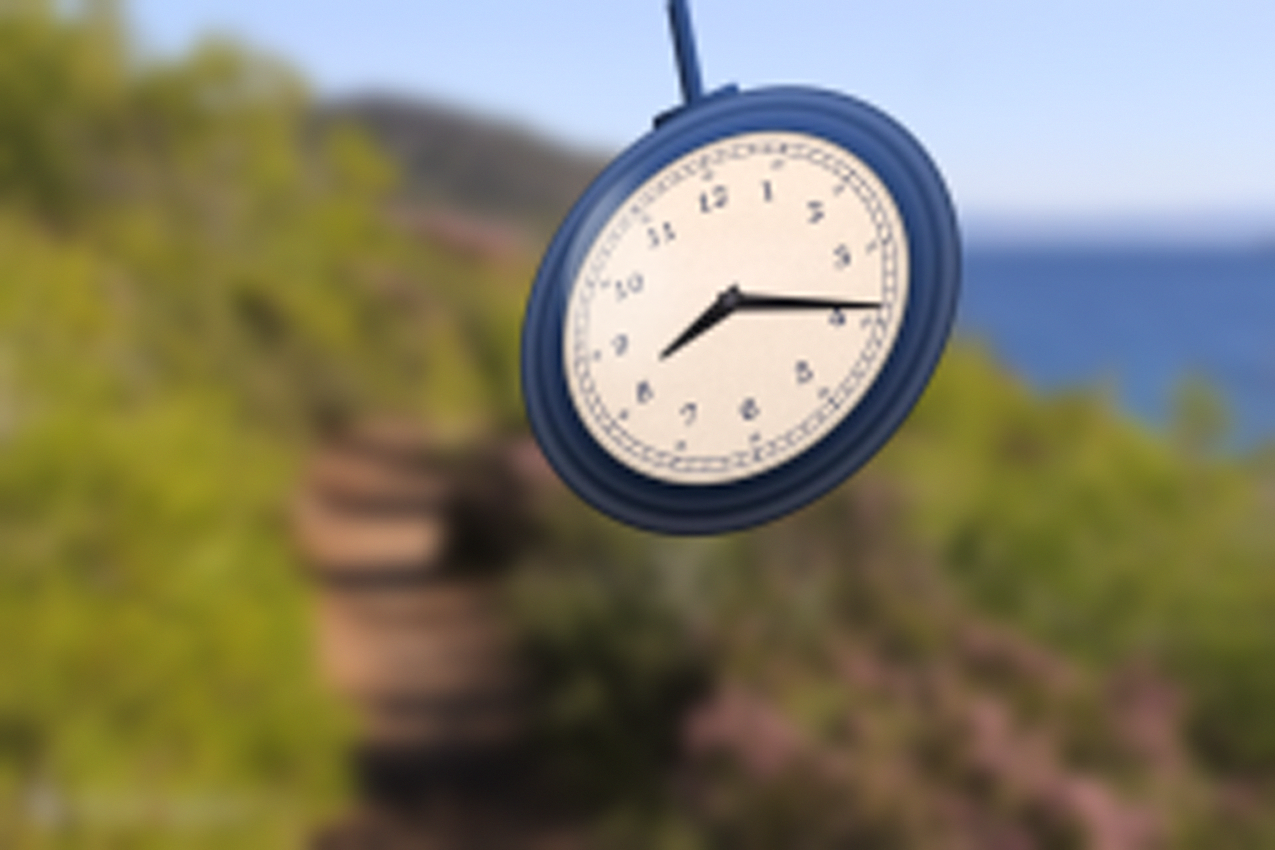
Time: **8:19**
